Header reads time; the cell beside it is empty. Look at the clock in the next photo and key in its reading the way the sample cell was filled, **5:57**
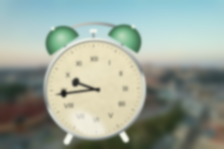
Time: **9:44**
